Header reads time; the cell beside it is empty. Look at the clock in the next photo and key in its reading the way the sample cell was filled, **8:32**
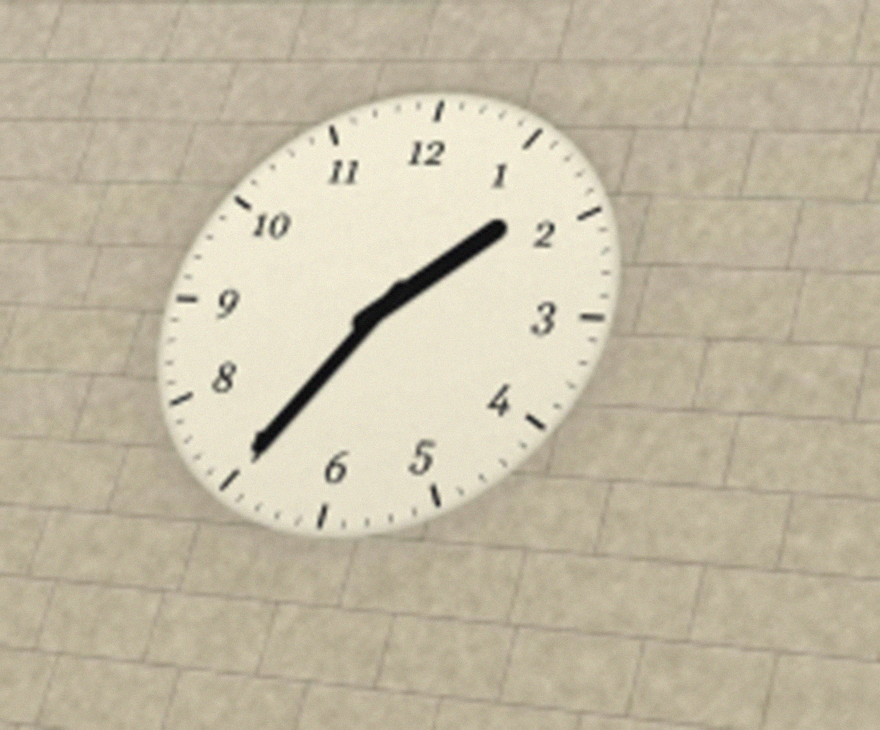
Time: **1:35**
